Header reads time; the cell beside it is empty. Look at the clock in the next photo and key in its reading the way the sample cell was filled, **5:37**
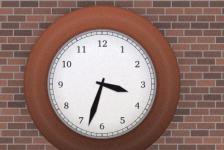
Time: **3:33**
